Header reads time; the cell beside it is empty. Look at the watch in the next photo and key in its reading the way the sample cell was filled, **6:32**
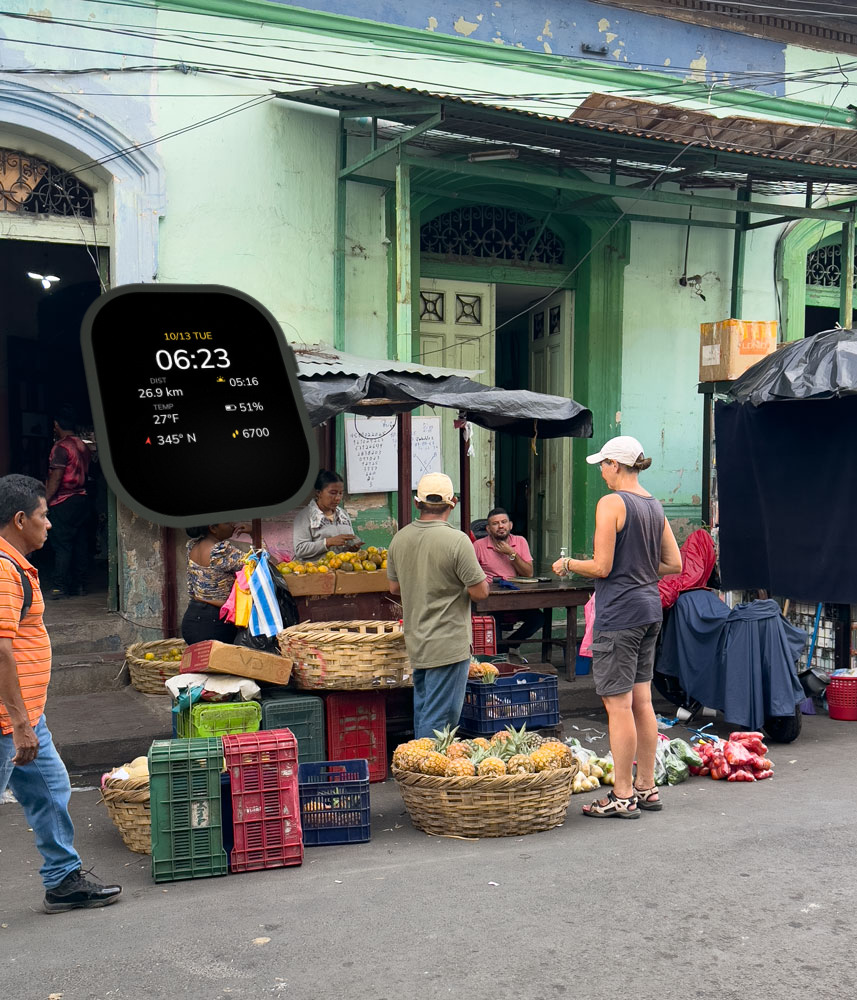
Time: **6:23**
